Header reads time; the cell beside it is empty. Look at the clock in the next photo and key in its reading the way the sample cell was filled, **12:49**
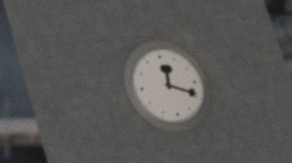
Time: **12:19**
